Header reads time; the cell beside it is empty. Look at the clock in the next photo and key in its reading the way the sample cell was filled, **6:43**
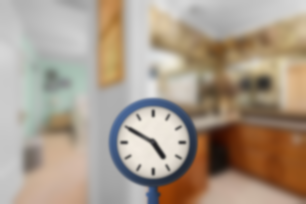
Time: **4:50**
